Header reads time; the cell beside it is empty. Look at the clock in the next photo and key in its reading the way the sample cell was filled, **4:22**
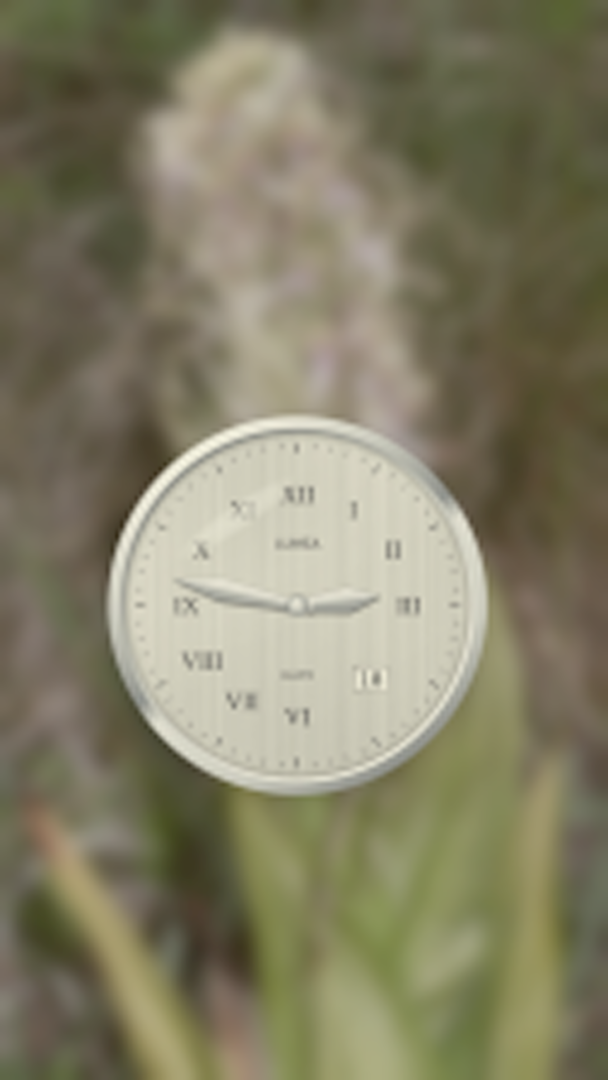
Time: **2:47**
